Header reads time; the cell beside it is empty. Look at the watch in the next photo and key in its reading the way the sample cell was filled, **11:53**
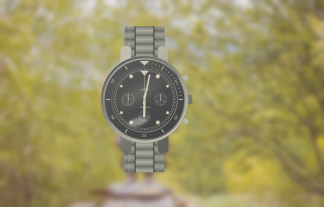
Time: **6:02**
